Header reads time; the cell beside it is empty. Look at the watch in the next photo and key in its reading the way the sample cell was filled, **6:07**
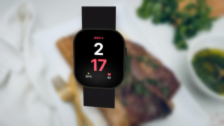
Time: **2:17**
